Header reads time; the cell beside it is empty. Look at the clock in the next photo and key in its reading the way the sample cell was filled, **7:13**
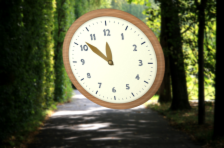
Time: **11:52**
